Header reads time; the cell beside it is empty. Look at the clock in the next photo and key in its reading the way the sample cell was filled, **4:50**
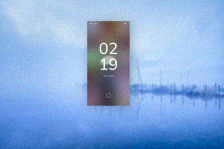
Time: **2:19**
